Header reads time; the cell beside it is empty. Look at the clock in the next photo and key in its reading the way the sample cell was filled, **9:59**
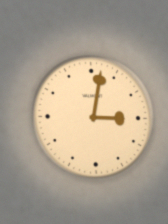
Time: **3:02**
